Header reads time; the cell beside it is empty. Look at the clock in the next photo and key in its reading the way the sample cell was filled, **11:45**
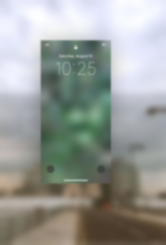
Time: **10:25**
